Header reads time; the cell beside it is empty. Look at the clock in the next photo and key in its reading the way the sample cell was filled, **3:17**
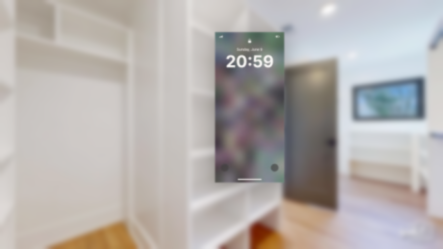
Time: **20:59**
